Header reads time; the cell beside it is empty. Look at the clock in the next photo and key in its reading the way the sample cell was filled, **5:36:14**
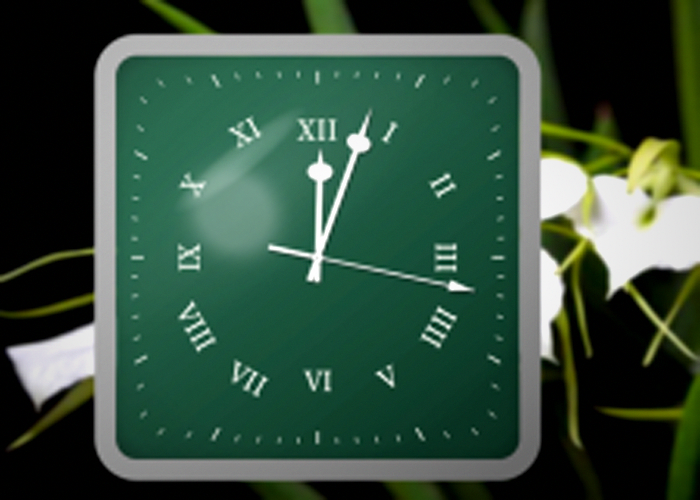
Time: **12:03:17**
